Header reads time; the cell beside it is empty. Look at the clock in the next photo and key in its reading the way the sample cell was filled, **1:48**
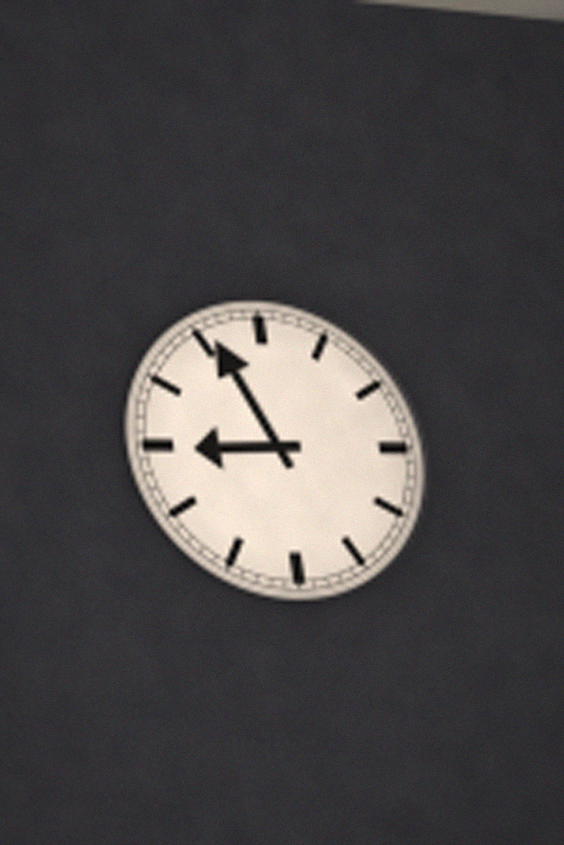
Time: **8:56**
